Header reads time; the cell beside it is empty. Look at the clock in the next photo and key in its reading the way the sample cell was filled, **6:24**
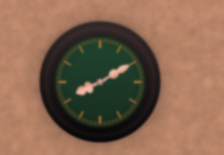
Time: **8:10**
